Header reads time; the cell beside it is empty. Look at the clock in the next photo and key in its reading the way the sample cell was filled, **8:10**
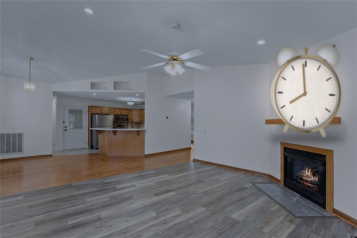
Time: **7:59**
